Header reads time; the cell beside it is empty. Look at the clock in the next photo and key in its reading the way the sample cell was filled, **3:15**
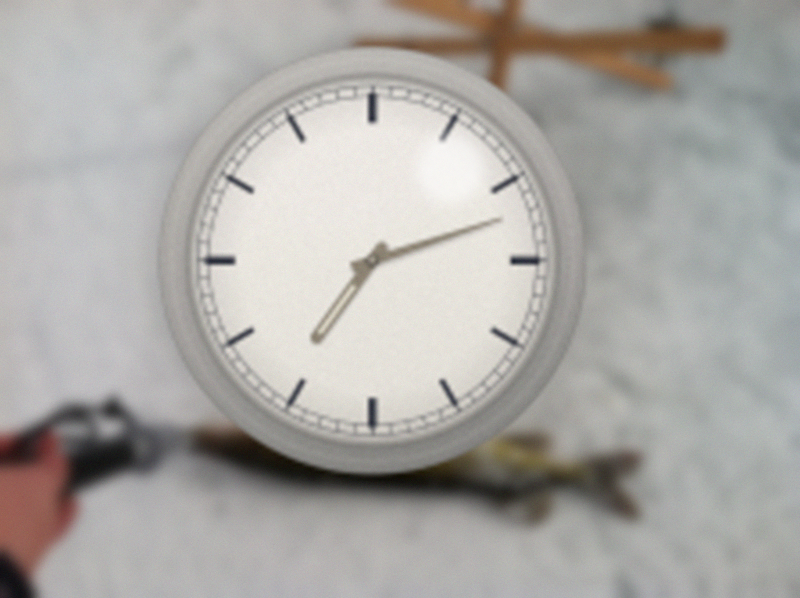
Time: **7:12**
